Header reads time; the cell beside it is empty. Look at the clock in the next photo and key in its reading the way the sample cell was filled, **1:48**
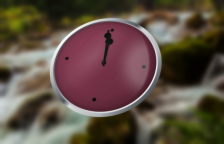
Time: **11:59**
